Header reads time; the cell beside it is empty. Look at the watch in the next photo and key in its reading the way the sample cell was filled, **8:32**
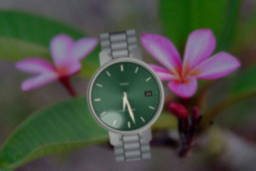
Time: **6:28**
